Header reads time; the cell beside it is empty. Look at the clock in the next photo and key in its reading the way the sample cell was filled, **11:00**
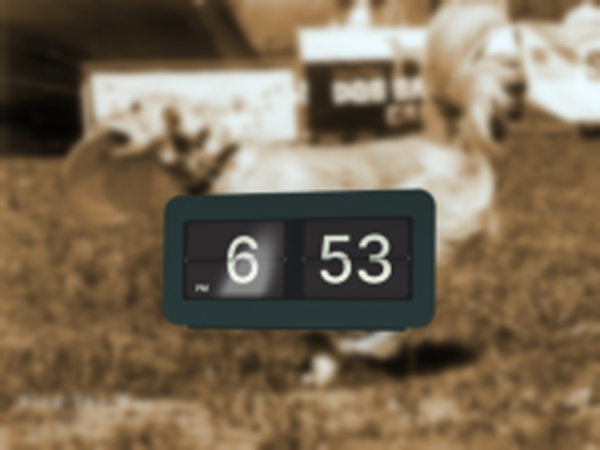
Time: **6:53**
